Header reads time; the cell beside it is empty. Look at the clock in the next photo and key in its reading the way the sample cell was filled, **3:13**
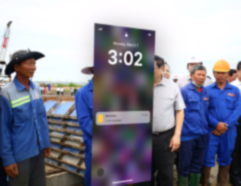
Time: **3:02**
